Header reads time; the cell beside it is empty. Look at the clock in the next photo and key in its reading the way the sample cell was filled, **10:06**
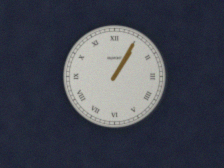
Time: **1:05**
